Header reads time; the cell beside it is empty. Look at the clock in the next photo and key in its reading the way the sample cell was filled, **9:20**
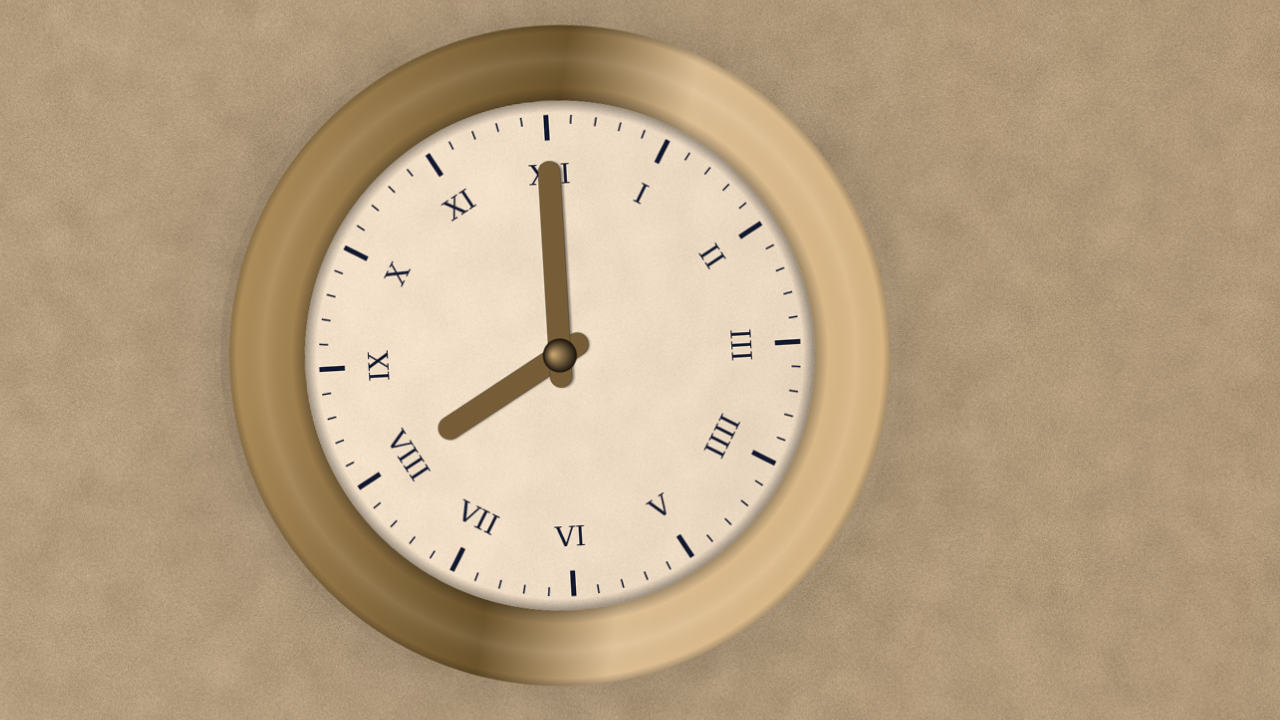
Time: **8:00**
